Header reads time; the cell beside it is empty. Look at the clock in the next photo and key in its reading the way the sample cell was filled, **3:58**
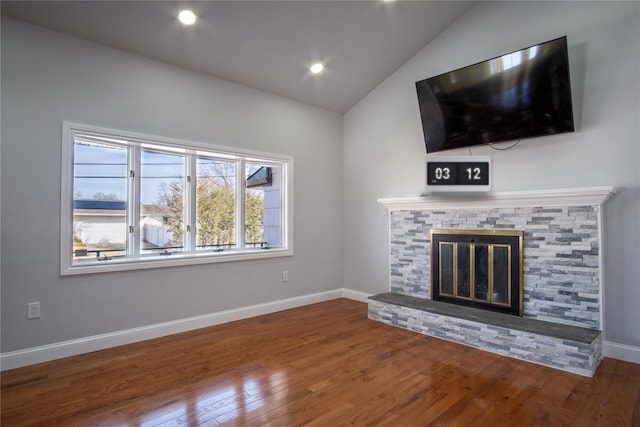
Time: **3:12**
